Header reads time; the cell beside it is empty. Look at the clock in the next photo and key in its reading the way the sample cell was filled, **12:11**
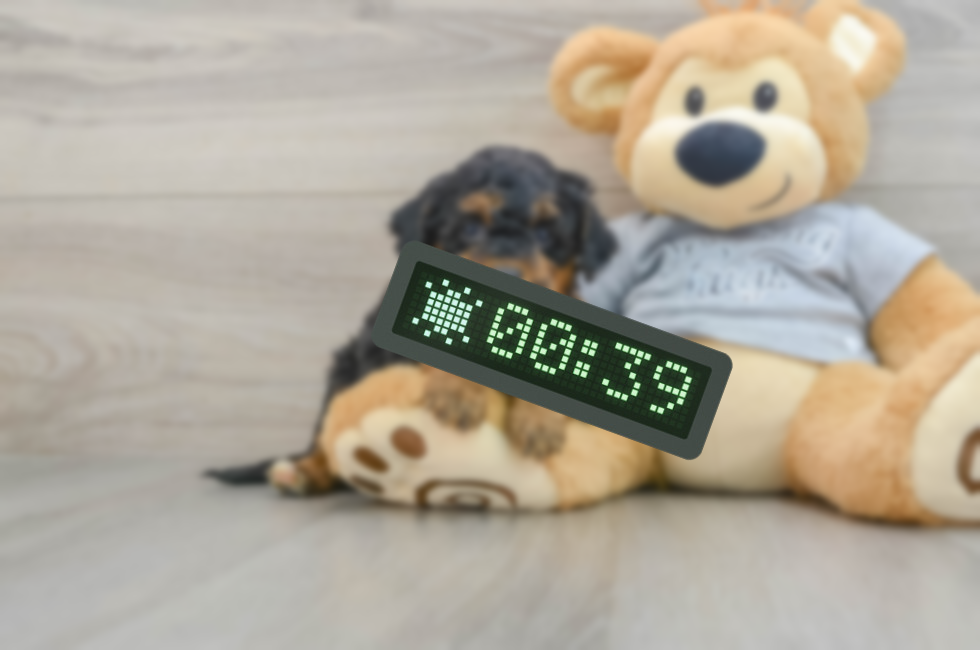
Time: **0:39**
